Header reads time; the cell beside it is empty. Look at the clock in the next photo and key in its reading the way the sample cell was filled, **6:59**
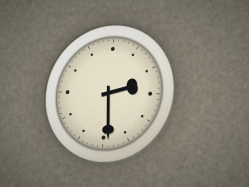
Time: **2:29**
